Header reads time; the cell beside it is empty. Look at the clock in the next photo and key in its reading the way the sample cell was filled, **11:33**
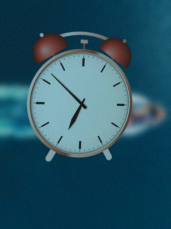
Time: **6:52**
